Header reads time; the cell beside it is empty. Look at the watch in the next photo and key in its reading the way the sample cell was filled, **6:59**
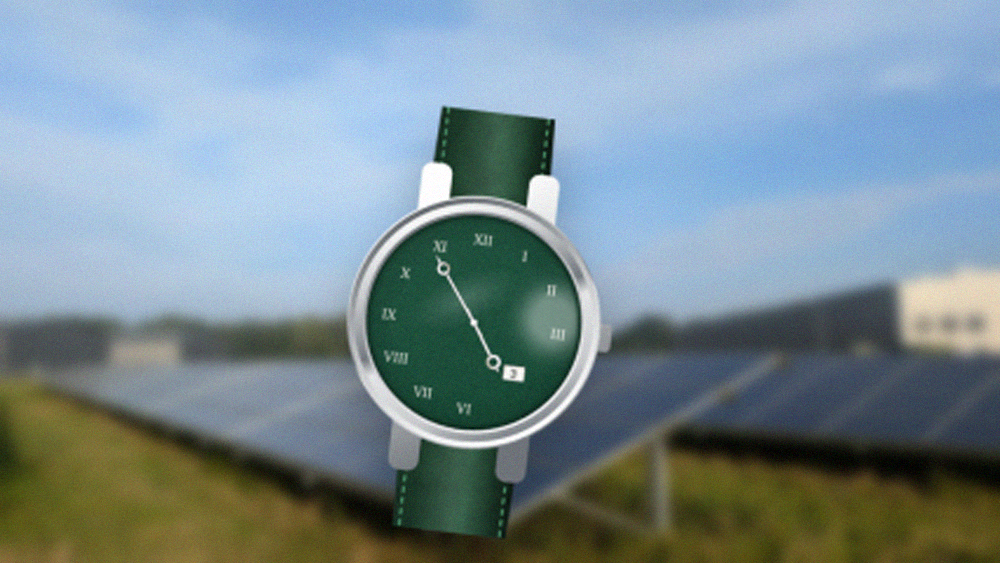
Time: **4:54**
